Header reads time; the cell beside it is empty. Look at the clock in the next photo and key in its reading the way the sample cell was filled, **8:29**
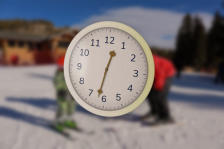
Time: **12:32**
